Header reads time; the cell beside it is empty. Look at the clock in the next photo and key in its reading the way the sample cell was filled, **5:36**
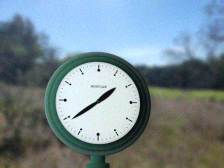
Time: **1:39**
